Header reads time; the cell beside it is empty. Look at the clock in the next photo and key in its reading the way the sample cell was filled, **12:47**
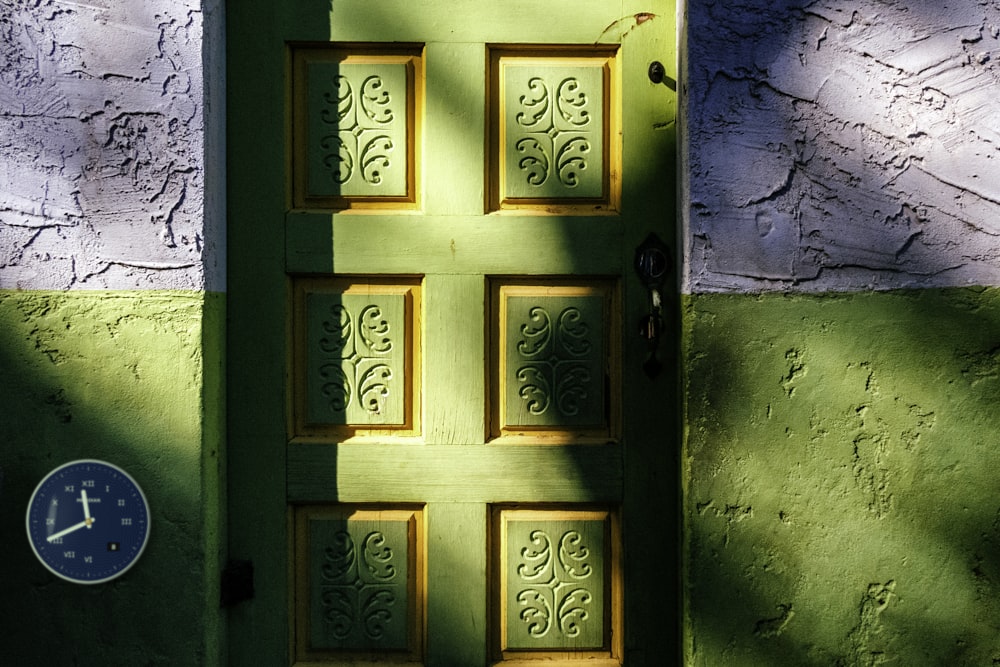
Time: **11:41**
